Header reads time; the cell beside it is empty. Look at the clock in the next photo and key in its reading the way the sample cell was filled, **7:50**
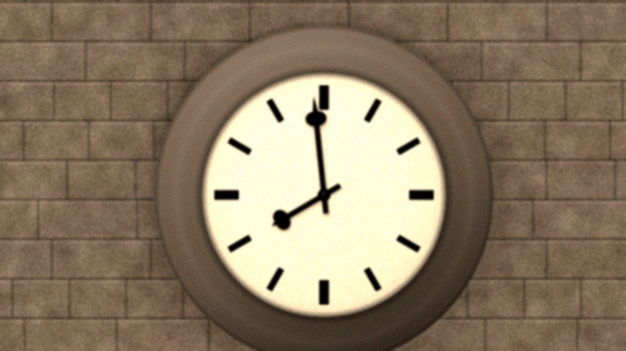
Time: **7:59**
